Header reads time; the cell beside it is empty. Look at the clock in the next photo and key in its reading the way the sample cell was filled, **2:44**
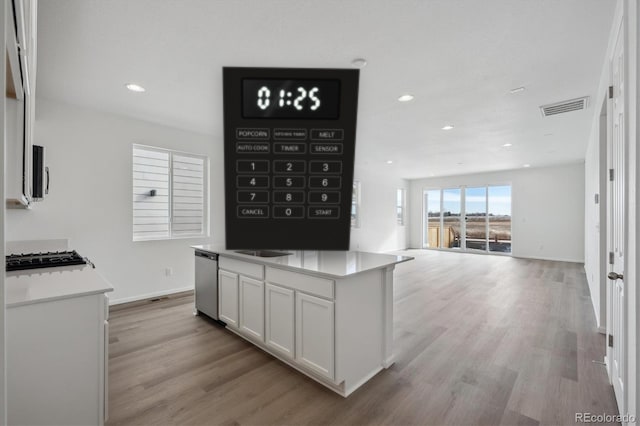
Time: **1:25**
